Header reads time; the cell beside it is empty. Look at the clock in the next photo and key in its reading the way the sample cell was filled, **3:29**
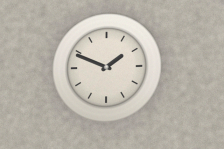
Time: **1:49**
